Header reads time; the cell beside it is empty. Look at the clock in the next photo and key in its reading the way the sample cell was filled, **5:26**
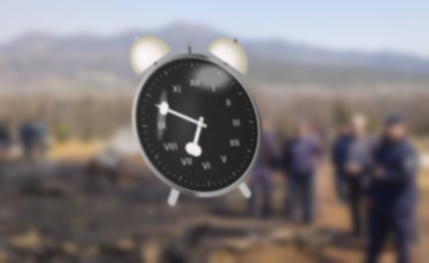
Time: **6:49**
